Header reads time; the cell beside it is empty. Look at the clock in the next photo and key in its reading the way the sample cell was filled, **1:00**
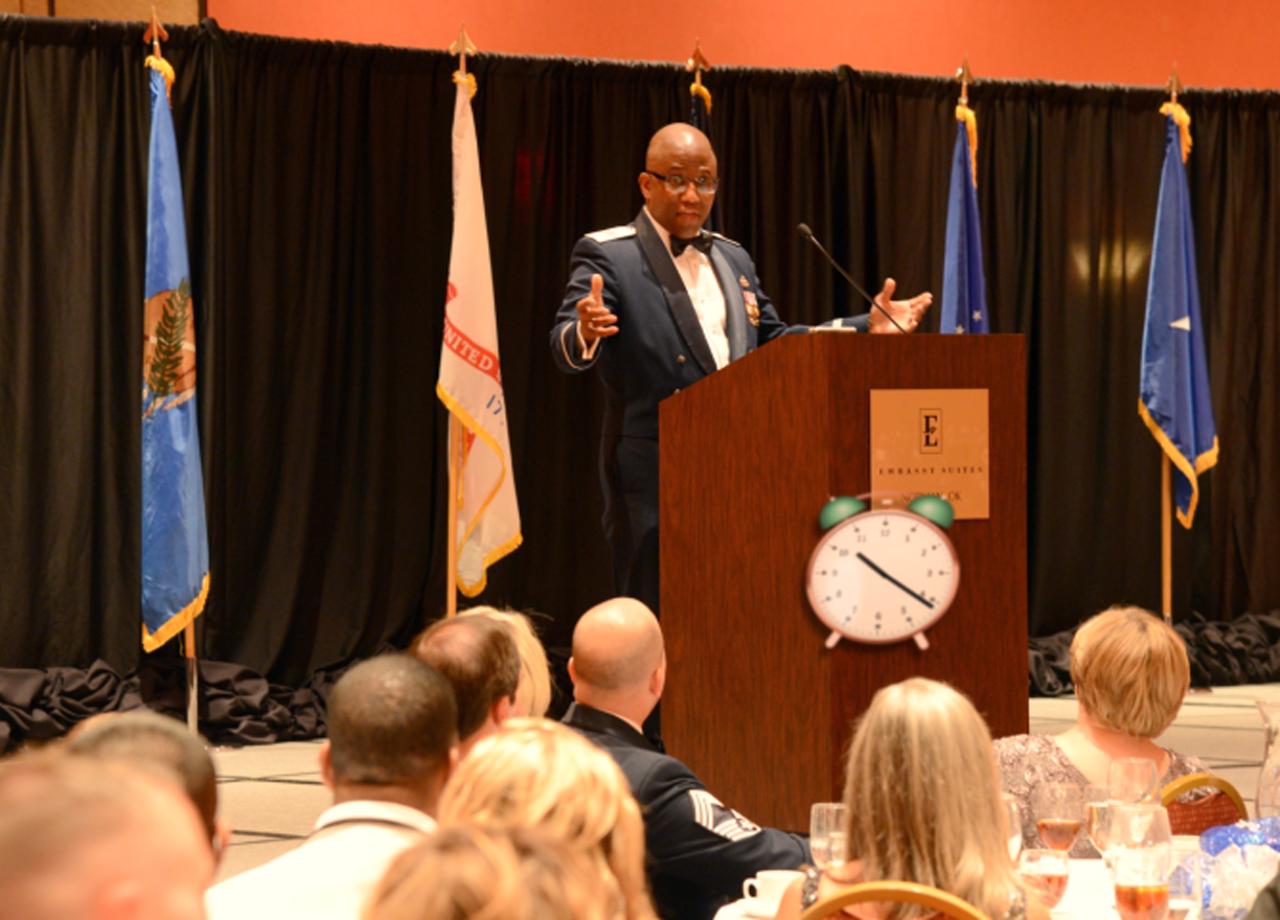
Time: **10:21**
